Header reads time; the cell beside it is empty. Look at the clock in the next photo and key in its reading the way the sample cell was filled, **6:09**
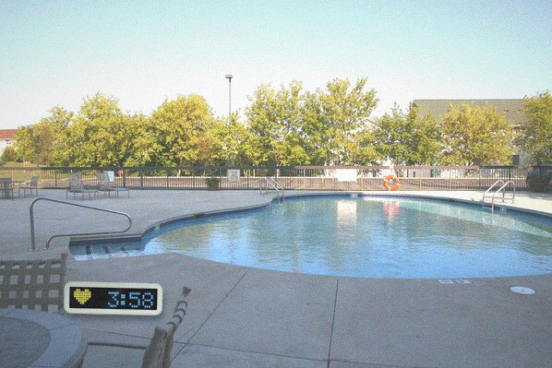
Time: **3:58**
